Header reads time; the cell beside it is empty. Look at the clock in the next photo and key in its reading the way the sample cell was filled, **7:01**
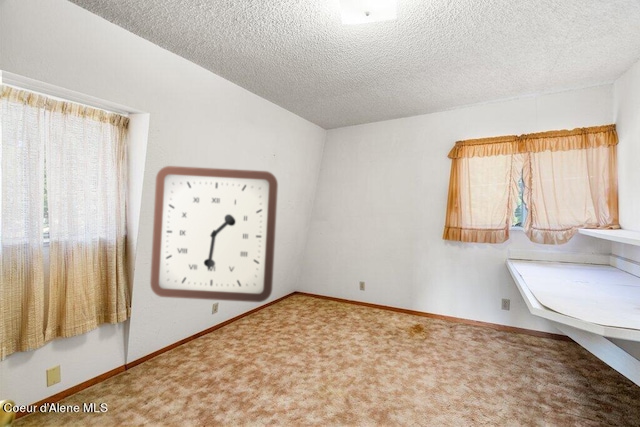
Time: **1:31**
